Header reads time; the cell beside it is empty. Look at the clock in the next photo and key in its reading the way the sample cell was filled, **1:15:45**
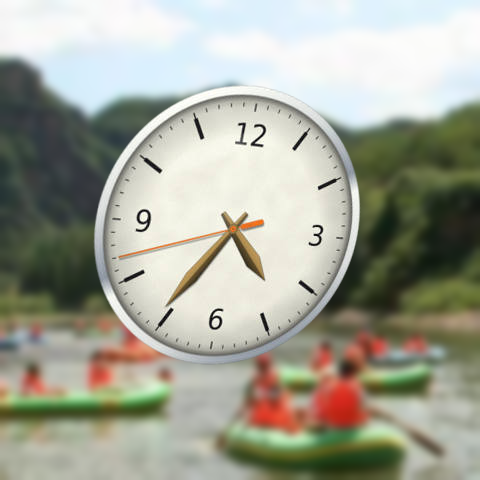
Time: **4:35:42**
